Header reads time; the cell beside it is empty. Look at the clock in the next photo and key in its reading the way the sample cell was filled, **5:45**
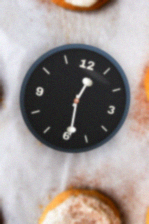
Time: **12:29**
